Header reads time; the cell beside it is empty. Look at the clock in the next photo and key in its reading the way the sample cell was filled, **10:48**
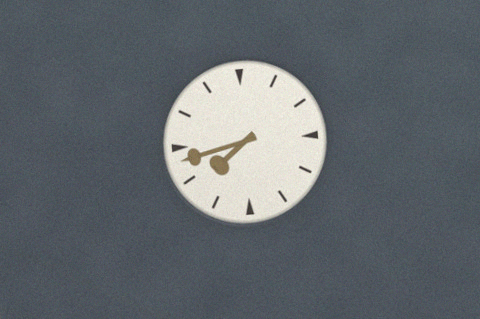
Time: **7:43**
